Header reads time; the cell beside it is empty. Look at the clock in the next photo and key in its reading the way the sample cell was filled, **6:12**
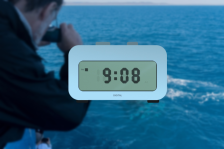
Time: **9:08**
